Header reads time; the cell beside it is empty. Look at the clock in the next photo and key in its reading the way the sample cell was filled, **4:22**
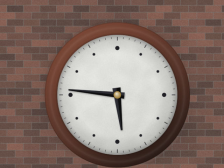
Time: **5:46**
